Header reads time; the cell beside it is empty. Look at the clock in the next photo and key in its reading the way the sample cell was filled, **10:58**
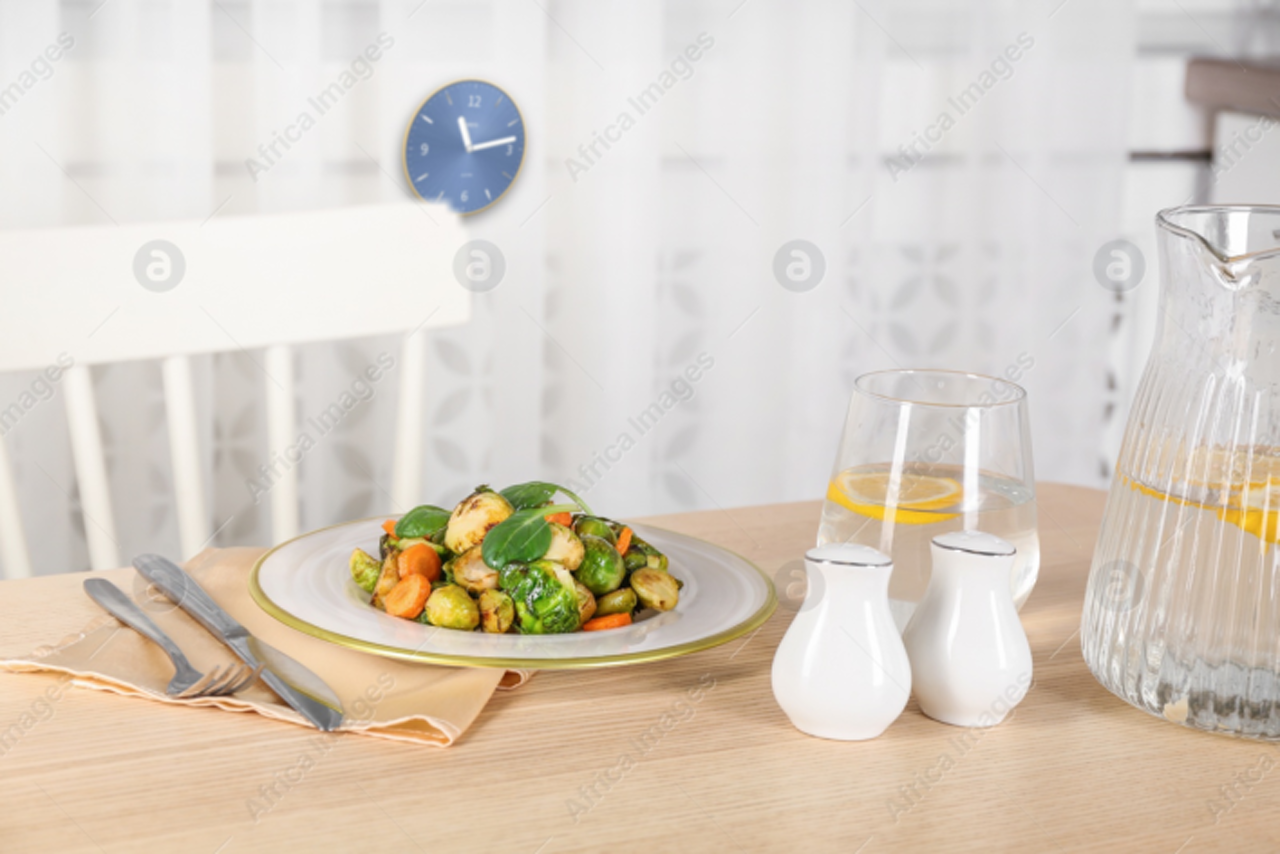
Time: **11:13**
